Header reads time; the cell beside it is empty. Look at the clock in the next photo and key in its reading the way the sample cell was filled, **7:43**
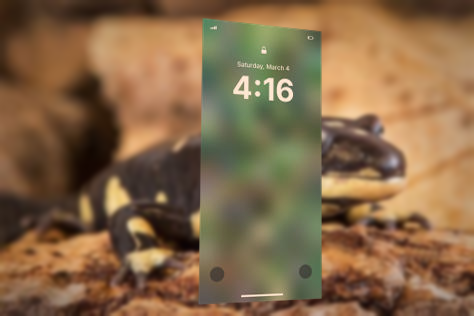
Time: **4:16**
